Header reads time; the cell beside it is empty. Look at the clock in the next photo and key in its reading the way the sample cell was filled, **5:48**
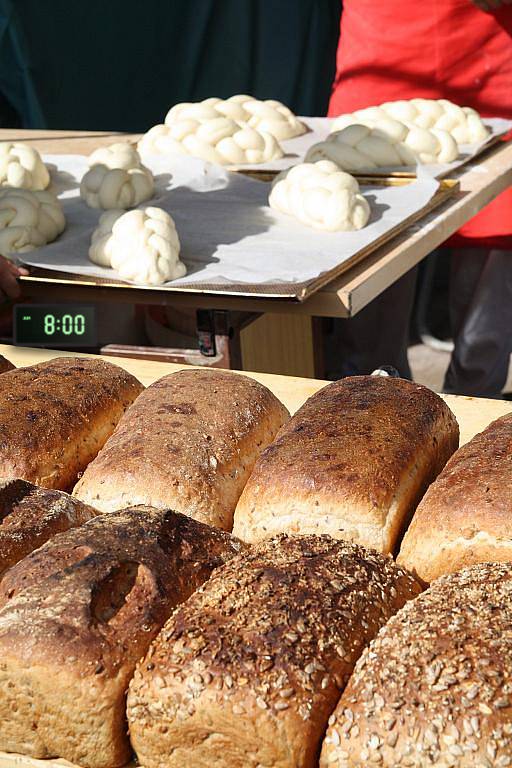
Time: **8:00**
